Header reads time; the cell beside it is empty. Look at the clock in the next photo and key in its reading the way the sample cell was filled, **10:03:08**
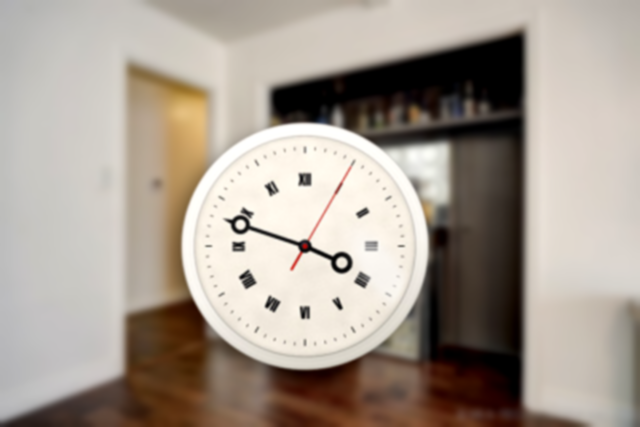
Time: **3:48:05**
